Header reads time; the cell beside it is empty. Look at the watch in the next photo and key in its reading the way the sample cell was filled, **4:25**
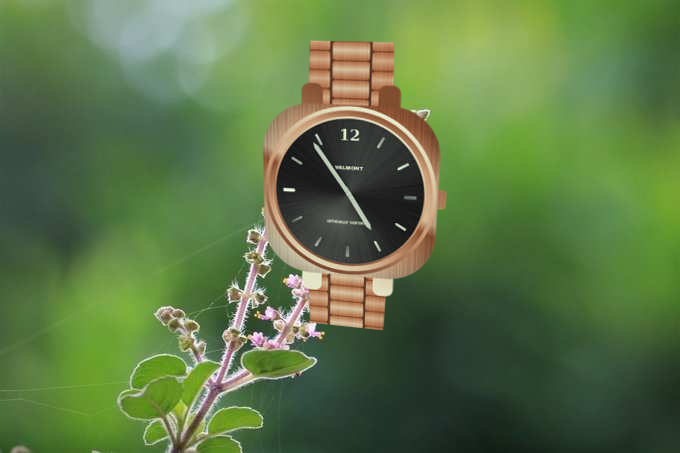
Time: **4:54**
